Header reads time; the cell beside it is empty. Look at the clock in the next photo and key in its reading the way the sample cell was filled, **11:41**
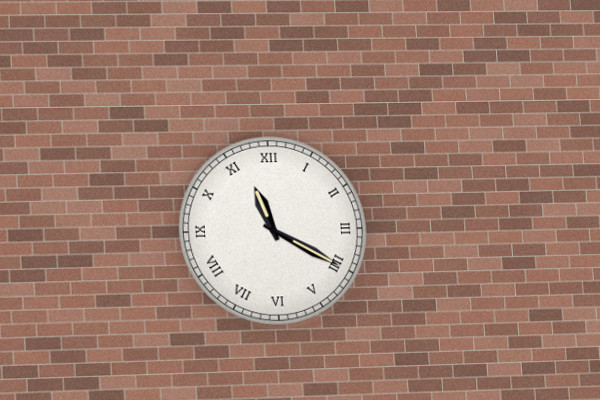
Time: **11:20**
